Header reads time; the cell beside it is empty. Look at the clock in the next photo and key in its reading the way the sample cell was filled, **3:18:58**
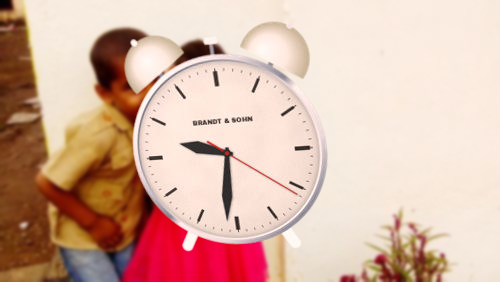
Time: **9:31:21**
